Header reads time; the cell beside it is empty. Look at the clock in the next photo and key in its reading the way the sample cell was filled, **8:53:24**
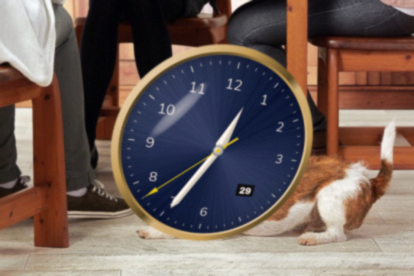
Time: **12:34:38**
